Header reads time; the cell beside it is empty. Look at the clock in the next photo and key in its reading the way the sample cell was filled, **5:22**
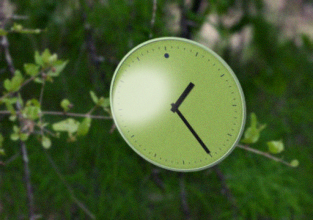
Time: **1:25**
